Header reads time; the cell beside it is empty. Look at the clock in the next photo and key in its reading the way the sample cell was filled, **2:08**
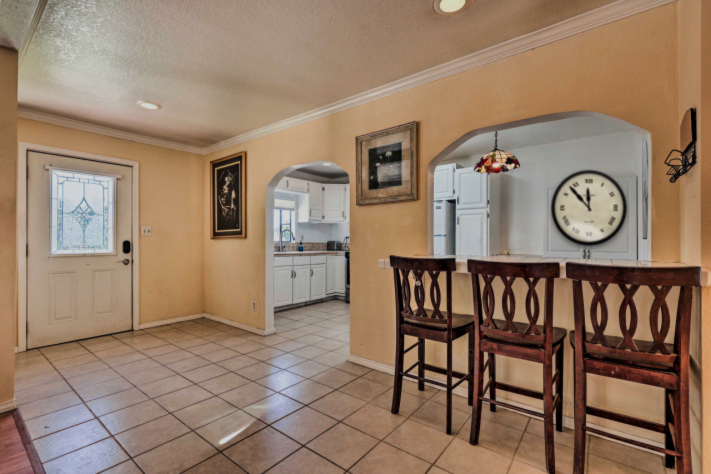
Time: **11:53**
